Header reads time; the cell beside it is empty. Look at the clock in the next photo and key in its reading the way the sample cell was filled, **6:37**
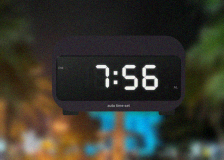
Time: **7:56**
